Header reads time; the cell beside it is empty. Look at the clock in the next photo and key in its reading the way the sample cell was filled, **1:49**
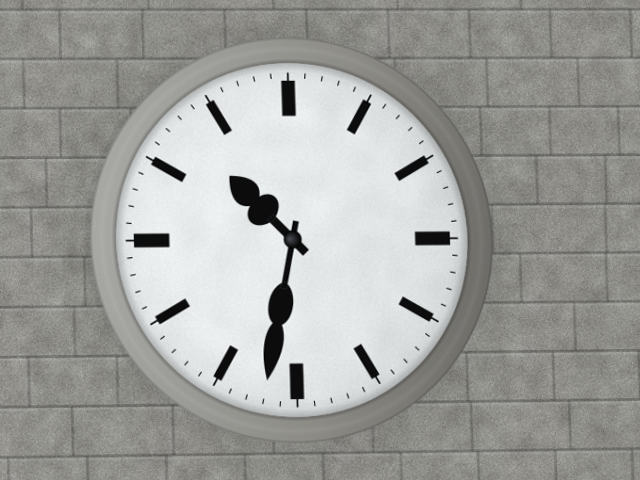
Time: **10:32**
